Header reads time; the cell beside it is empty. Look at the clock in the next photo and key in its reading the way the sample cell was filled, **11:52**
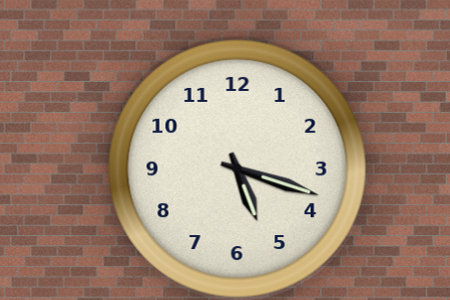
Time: **5:18**
